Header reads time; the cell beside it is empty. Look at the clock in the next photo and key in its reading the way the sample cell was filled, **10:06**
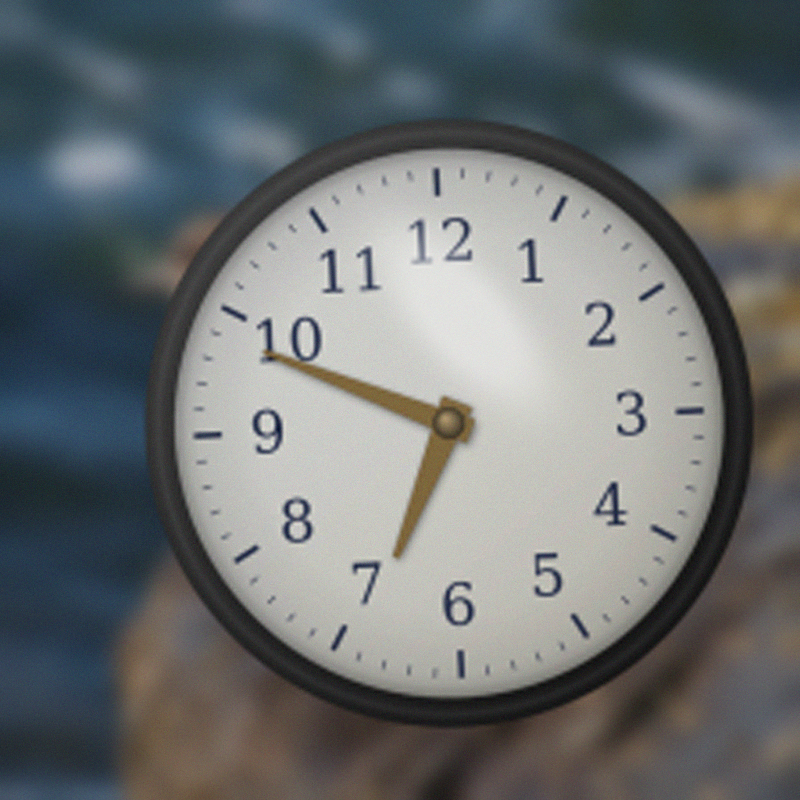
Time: **6:49**
